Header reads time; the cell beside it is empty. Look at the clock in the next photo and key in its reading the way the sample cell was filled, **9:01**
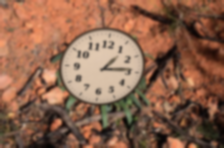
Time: **1:14**
